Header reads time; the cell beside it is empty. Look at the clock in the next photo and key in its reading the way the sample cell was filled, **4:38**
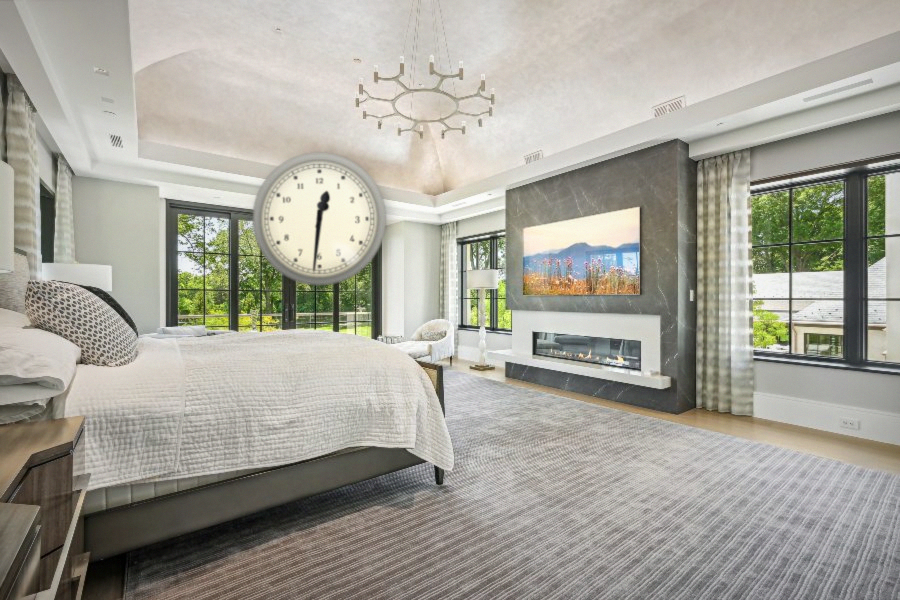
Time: **12:31**
